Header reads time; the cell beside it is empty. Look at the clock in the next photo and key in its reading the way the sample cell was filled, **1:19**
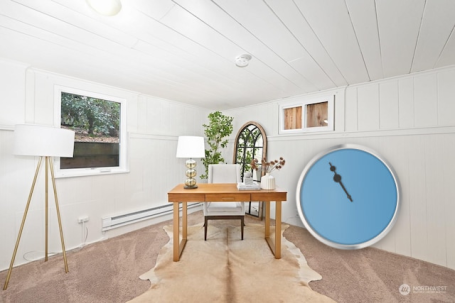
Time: **10:55**
